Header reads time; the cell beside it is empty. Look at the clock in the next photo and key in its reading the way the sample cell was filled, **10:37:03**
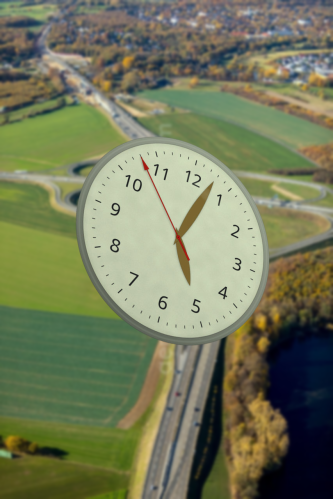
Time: **5:02:53**
